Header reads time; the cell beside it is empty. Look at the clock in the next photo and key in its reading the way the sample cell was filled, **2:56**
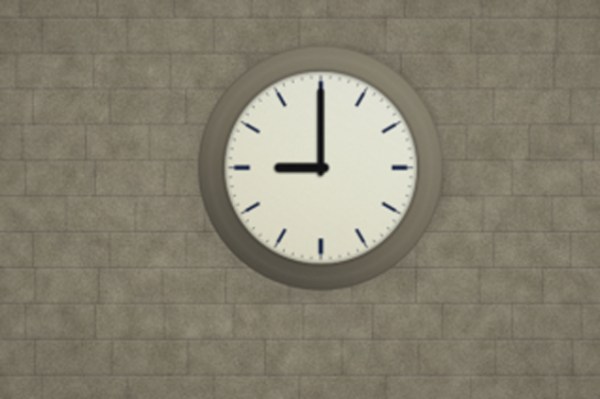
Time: **9:00**
